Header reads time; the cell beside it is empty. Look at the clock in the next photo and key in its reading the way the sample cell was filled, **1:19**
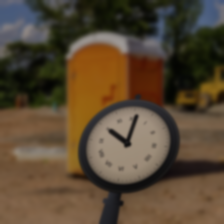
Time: **10:01**
